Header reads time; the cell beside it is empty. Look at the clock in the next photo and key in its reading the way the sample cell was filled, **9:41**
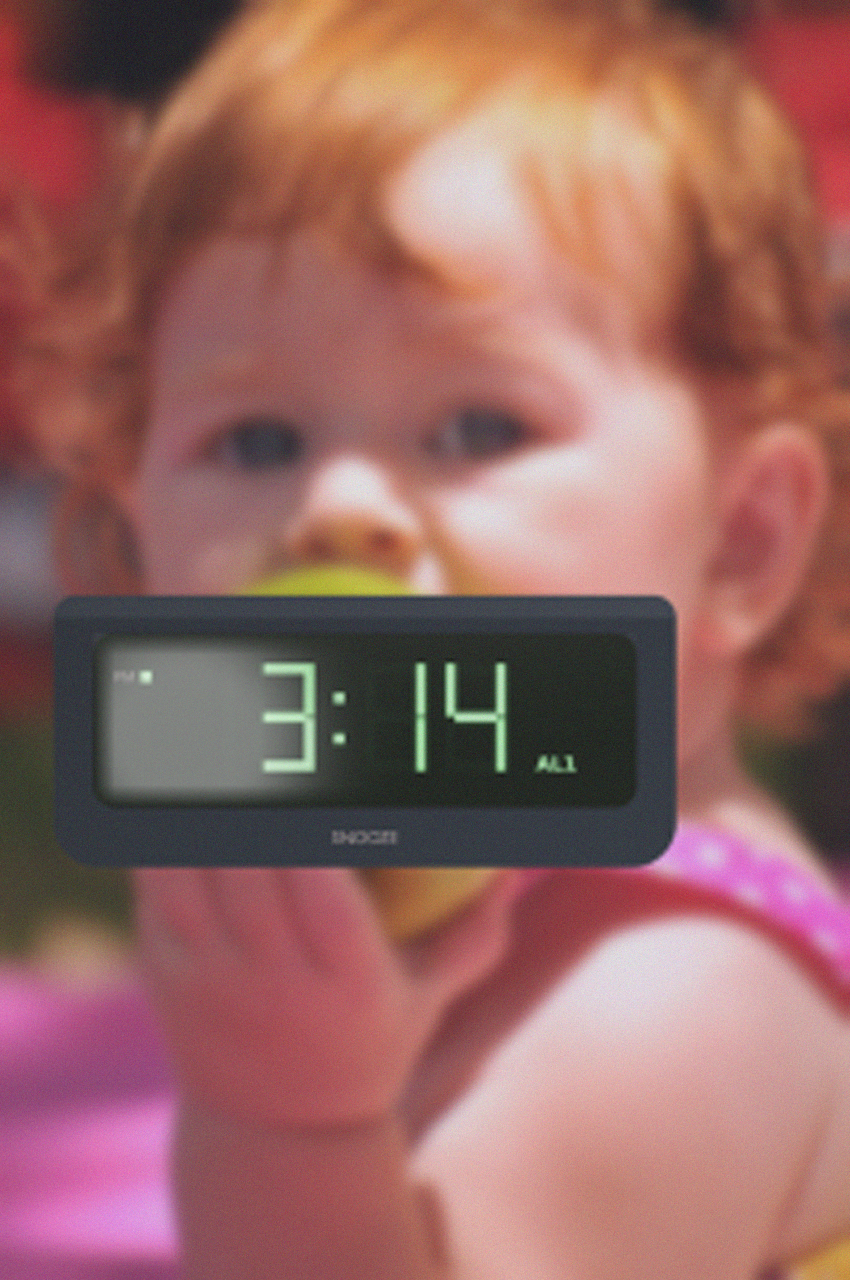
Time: **3:14**
